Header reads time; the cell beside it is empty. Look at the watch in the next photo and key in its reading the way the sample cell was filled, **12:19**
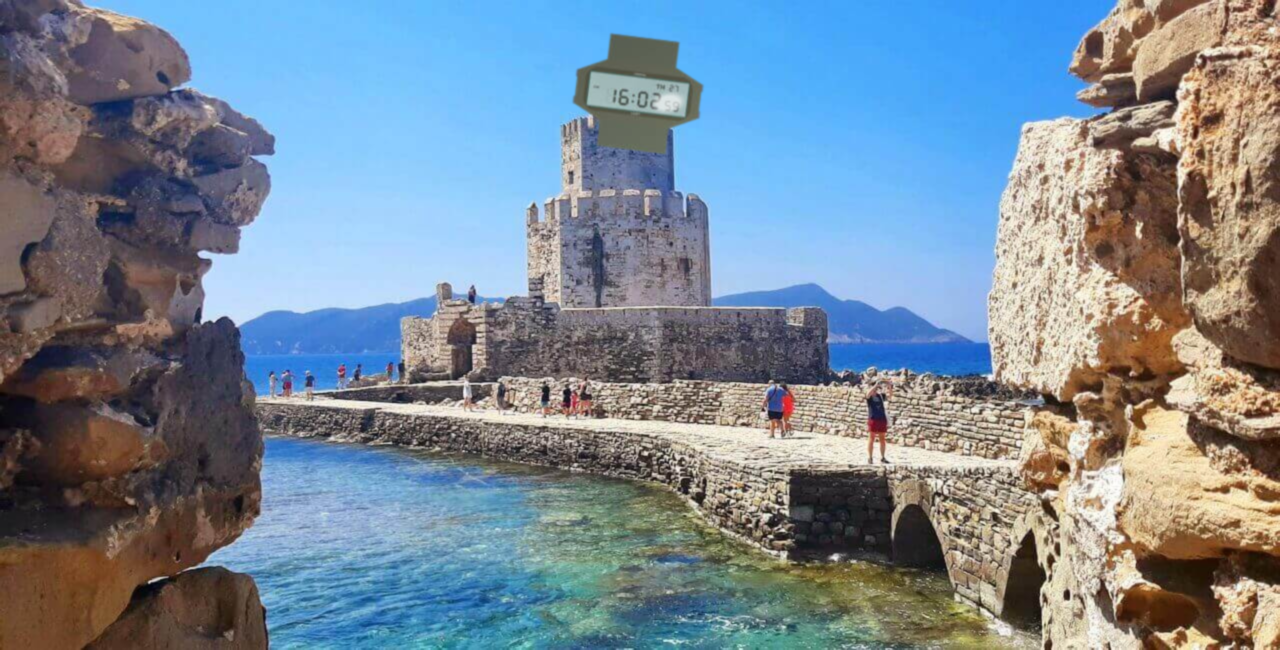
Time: **16:02**
